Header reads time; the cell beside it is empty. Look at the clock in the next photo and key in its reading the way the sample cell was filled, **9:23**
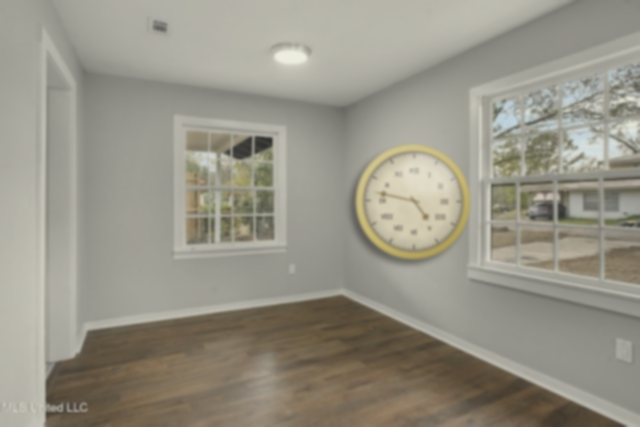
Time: **4:47**
